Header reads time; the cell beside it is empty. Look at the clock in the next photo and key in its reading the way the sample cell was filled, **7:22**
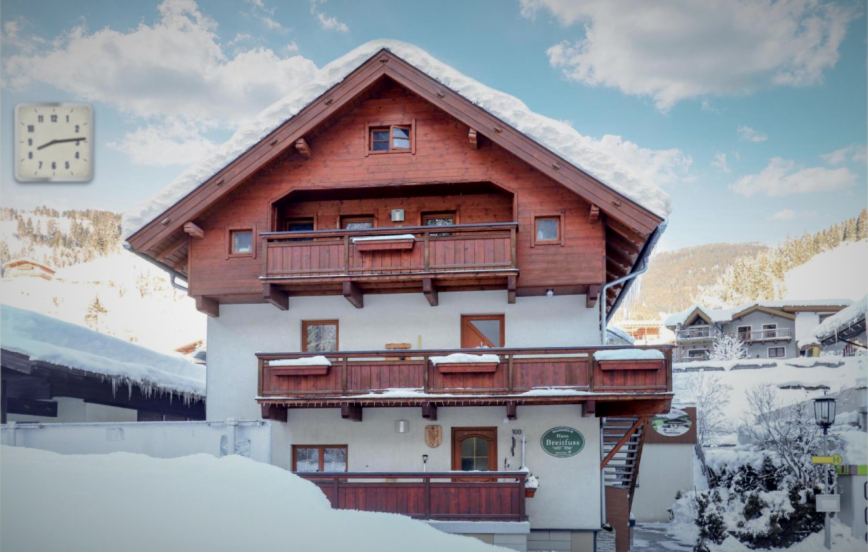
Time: **8:14**
